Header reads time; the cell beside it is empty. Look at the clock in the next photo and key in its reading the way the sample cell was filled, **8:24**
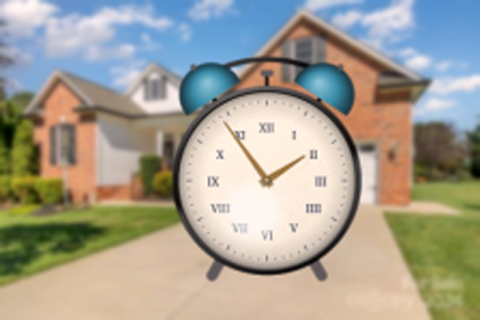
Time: **1:54**
